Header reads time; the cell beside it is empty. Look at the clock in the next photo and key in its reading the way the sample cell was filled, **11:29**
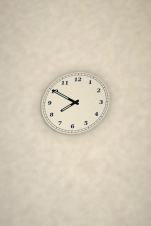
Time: **7:50**
